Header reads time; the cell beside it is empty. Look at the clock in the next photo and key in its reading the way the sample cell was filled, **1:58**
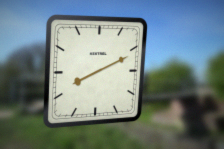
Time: **8:11**
